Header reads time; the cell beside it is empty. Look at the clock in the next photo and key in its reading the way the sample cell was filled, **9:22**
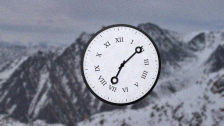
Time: **7:09**
